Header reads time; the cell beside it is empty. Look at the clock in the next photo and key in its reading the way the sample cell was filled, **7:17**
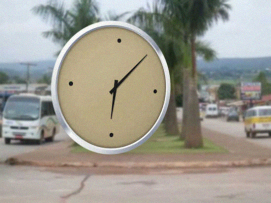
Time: **6:07**
